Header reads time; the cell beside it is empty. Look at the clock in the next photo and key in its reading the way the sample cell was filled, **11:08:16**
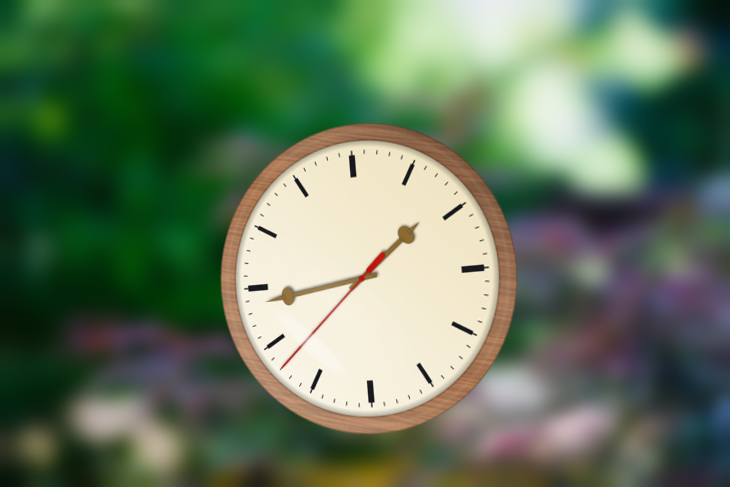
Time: **1:43:38**
